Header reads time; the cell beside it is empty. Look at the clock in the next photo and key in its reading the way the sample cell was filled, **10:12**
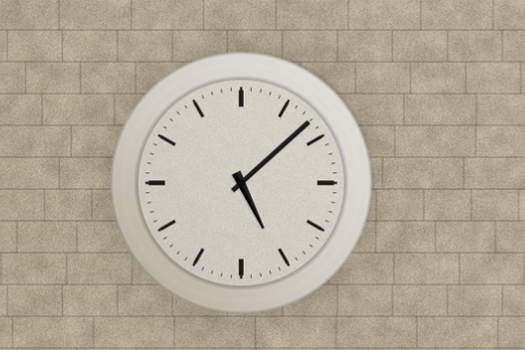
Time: **5:08**
